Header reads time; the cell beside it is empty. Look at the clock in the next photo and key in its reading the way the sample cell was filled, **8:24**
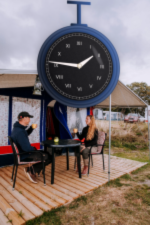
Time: **1:46**
